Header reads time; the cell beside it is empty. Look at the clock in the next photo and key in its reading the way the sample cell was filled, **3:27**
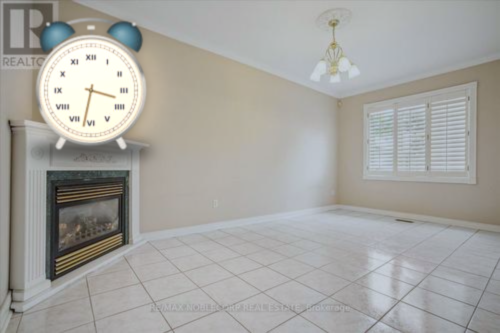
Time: **3:32**
